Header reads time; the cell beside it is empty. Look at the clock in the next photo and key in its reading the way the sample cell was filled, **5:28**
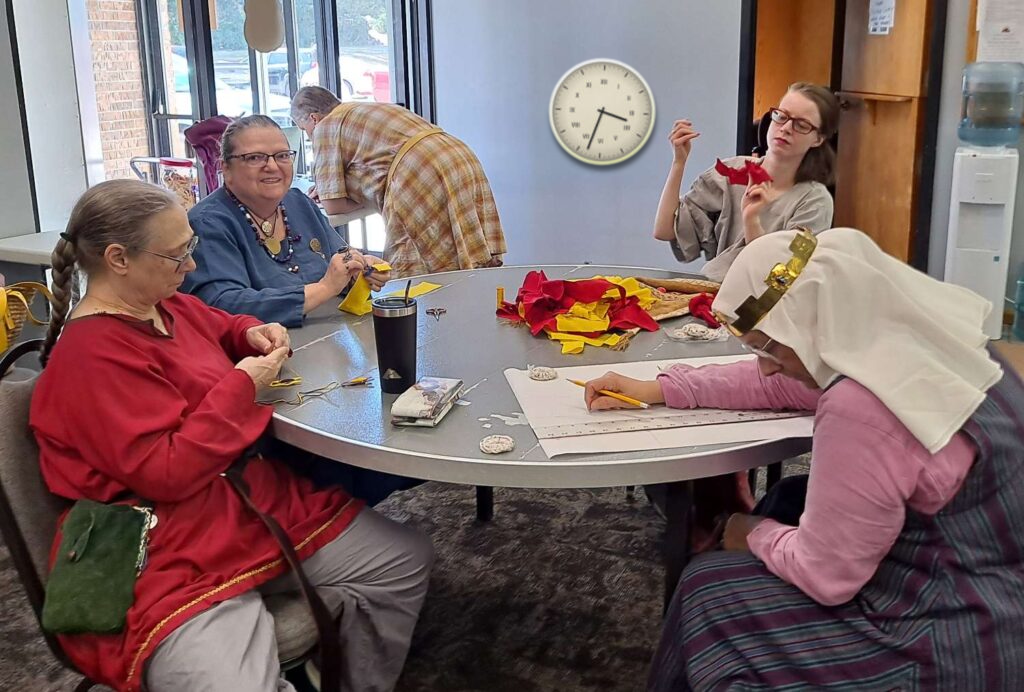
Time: **3:33**
